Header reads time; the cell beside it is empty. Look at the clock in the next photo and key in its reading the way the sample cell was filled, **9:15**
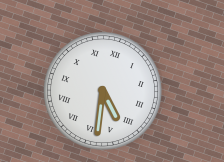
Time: **4:28**
